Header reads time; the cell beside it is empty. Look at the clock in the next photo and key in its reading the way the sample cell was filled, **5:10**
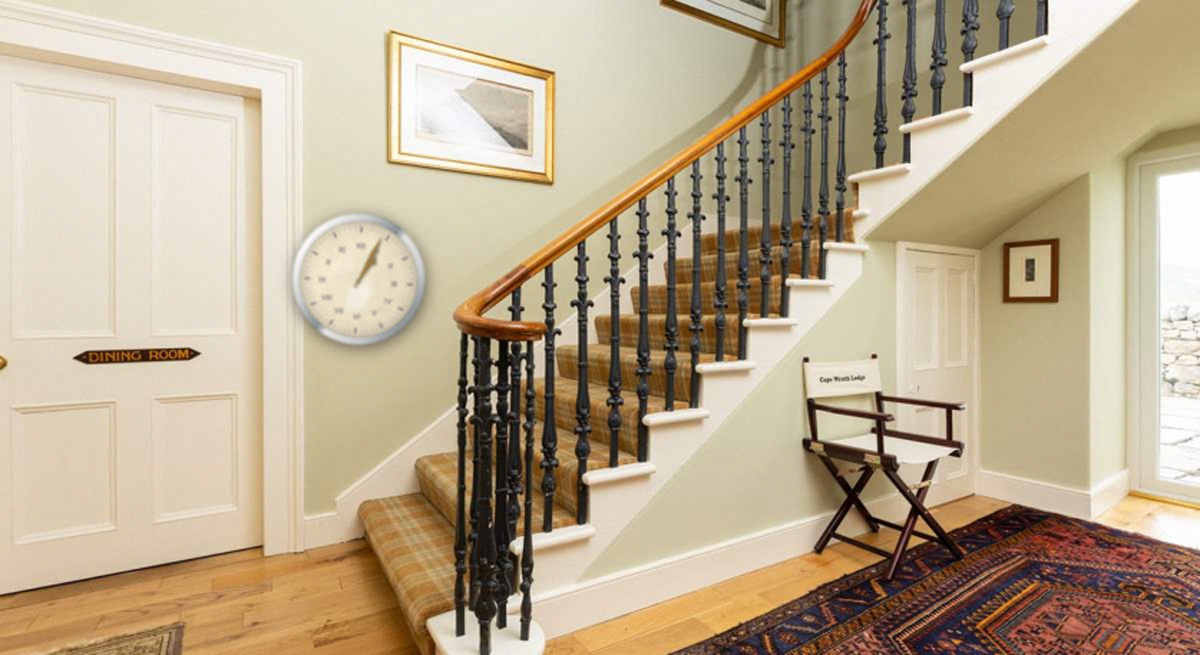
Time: **1:04**
